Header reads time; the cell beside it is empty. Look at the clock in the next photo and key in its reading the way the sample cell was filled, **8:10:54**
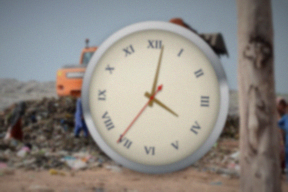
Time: **4:01:36**
